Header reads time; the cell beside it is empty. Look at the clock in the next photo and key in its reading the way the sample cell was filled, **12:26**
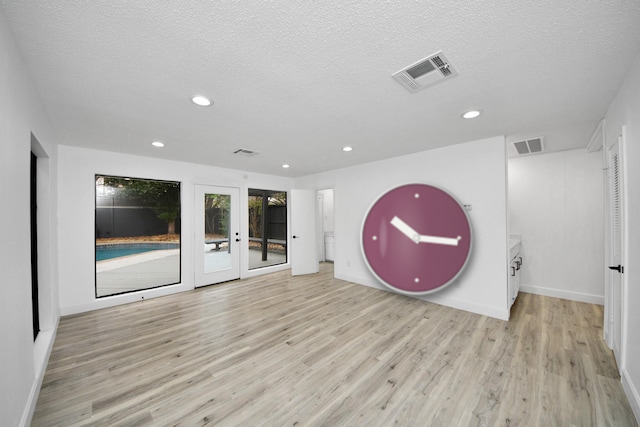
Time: **10:16**
